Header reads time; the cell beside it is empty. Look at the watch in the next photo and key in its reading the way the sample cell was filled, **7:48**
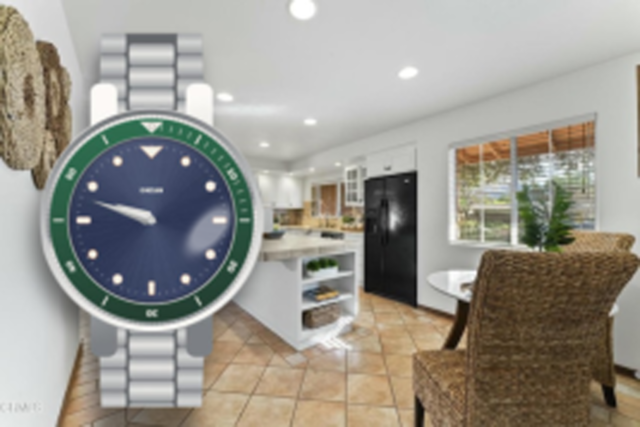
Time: **9:48**
